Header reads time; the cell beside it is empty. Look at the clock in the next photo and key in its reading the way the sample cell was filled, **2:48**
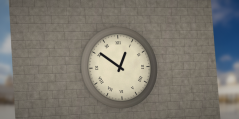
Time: **12:51**
